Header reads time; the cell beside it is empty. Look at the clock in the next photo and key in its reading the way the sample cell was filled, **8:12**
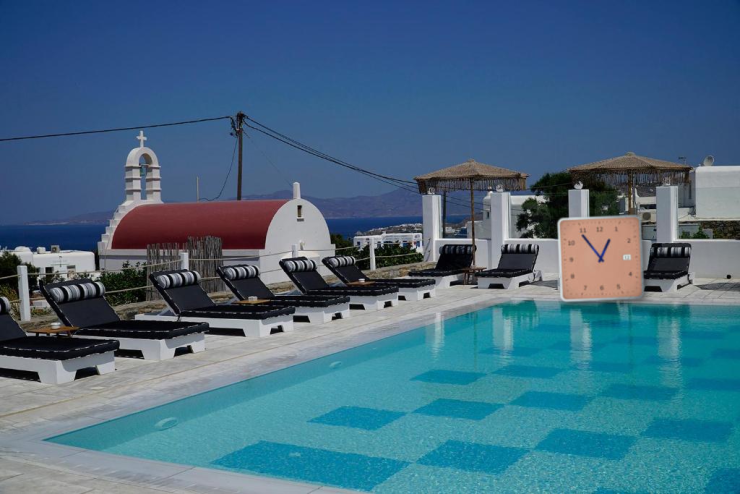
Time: **12:54**
